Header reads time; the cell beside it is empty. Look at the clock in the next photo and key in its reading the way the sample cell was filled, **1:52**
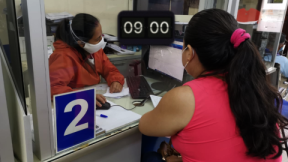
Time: **9:00**
